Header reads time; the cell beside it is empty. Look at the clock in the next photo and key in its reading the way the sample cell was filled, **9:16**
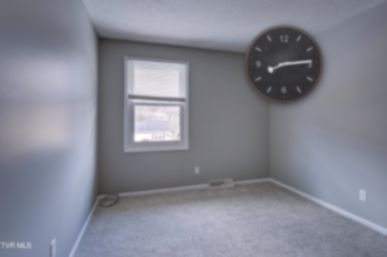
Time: **8:14**
